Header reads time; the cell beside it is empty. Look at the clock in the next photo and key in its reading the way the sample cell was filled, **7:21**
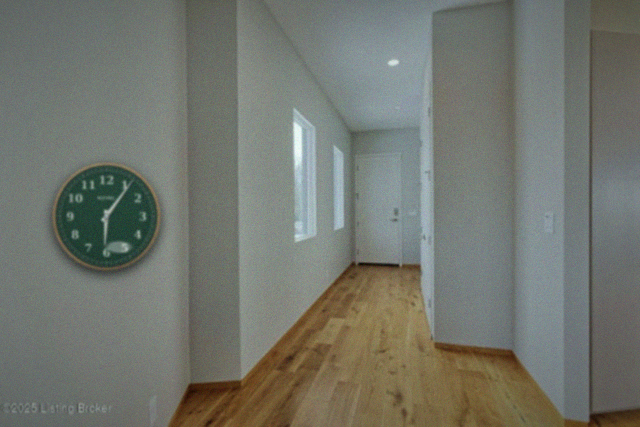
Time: **6:06**
